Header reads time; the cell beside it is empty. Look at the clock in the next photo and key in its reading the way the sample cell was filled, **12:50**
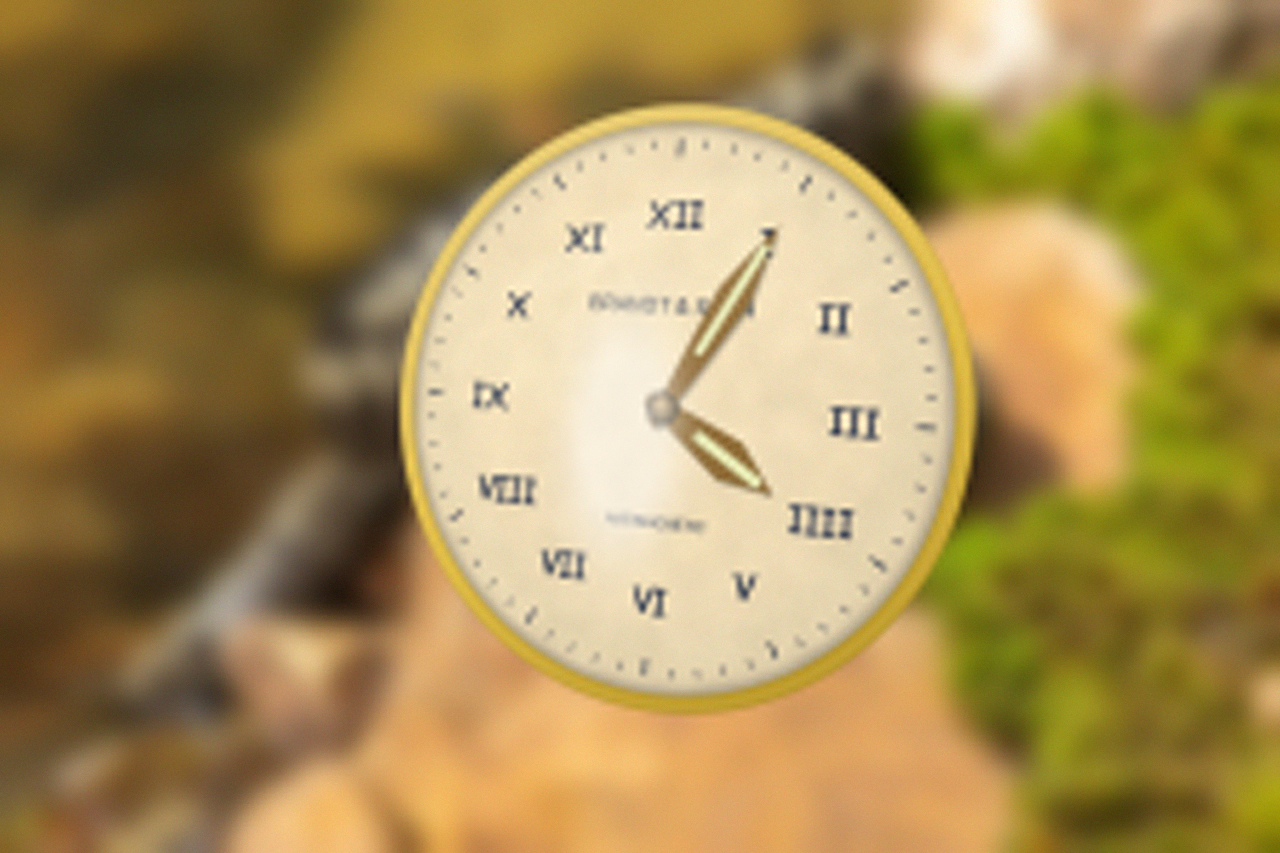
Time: **4:05**
